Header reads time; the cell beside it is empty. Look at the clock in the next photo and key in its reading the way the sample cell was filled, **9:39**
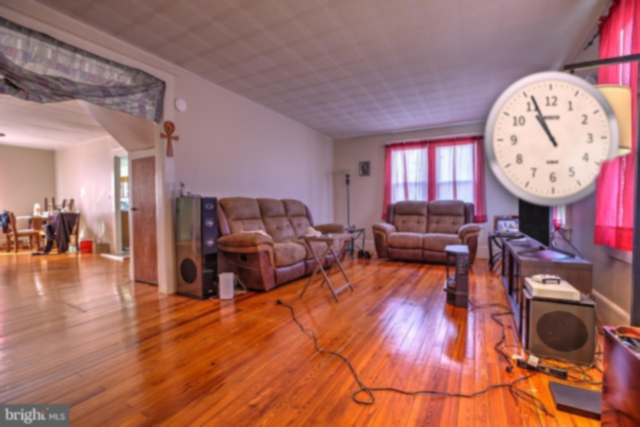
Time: **10:56**
